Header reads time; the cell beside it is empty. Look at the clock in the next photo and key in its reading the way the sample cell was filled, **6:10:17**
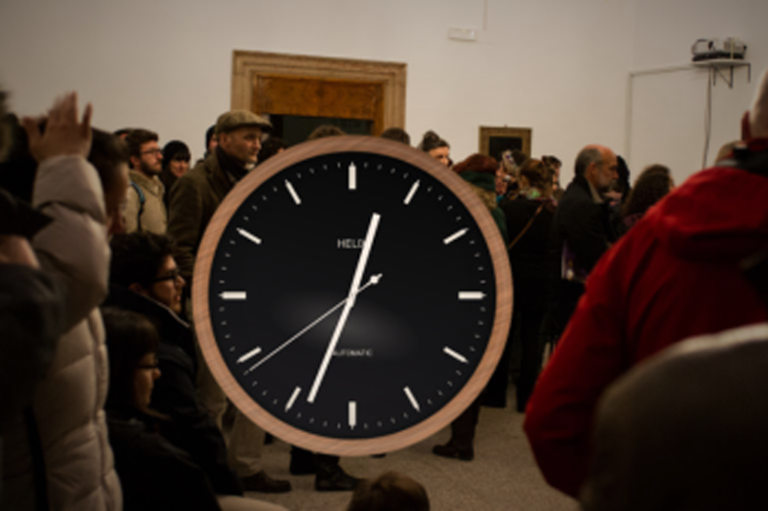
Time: **12:33:39**
